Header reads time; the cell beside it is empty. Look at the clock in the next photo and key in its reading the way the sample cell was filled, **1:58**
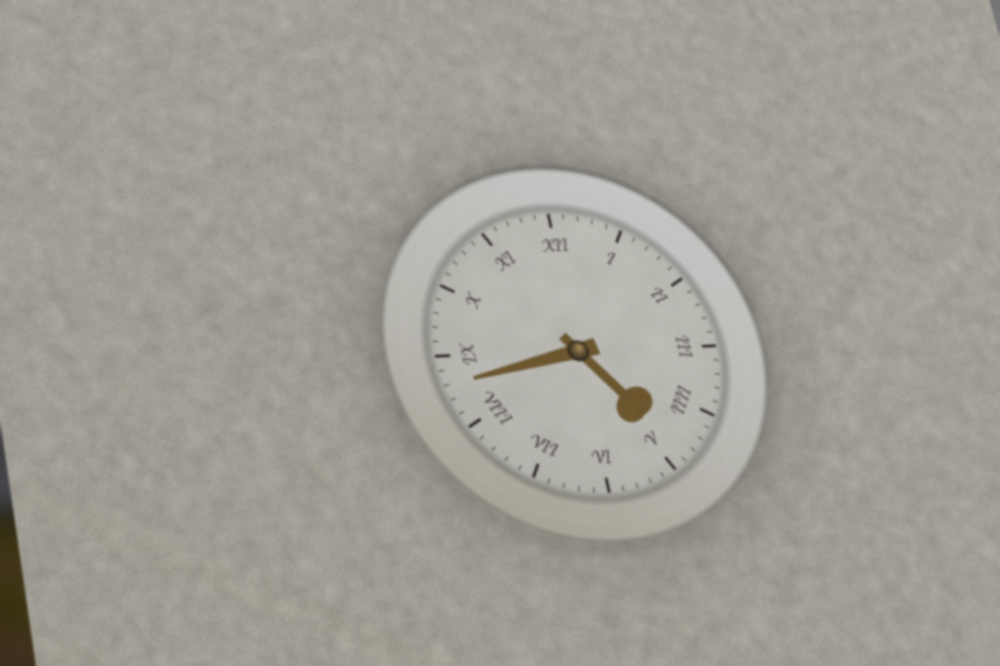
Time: **4:43**
